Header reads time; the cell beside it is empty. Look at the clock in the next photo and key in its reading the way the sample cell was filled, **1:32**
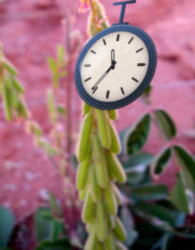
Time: **11:36**
